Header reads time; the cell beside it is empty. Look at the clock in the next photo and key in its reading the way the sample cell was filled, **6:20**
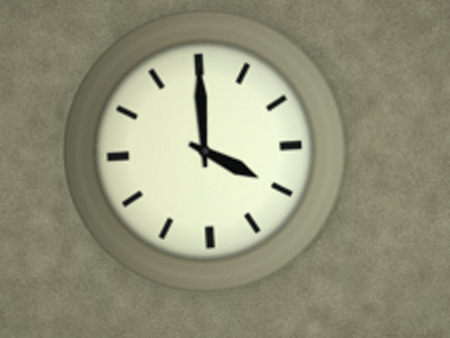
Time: **4:00**
